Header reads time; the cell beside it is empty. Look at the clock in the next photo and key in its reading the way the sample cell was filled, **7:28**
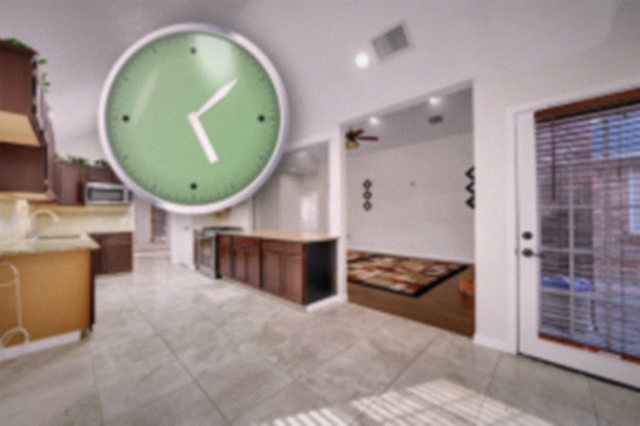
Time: **5:08**
